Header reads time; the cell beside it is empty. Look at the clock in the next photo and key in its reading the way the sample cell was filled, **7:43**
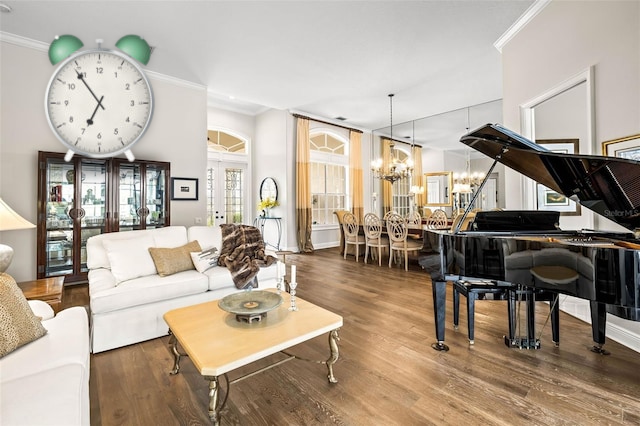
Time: **6:54**
